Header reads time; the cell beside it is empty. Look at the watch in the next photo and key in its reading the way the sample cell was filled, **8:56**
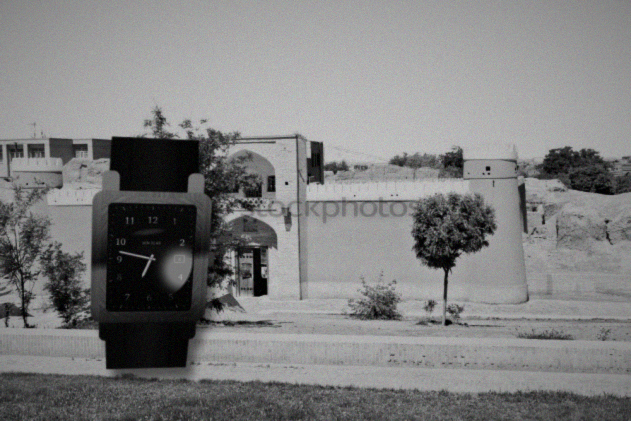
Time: **6:47**
